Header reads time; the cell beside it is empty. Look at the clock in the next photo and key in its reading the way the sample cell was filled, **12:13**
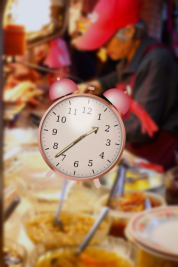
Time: **1:37**
